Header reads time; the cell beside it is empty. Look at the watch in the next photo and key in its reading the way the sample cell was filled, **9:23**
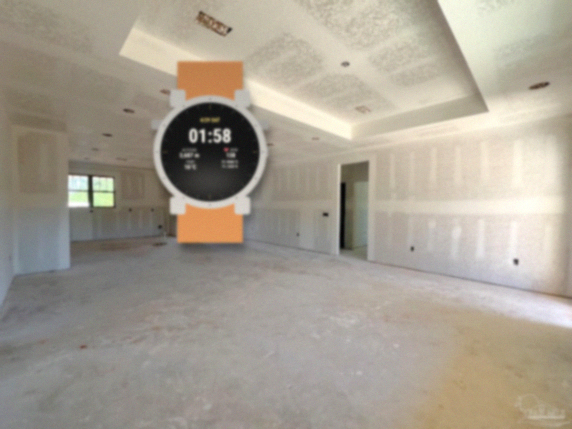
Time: **1:58**
